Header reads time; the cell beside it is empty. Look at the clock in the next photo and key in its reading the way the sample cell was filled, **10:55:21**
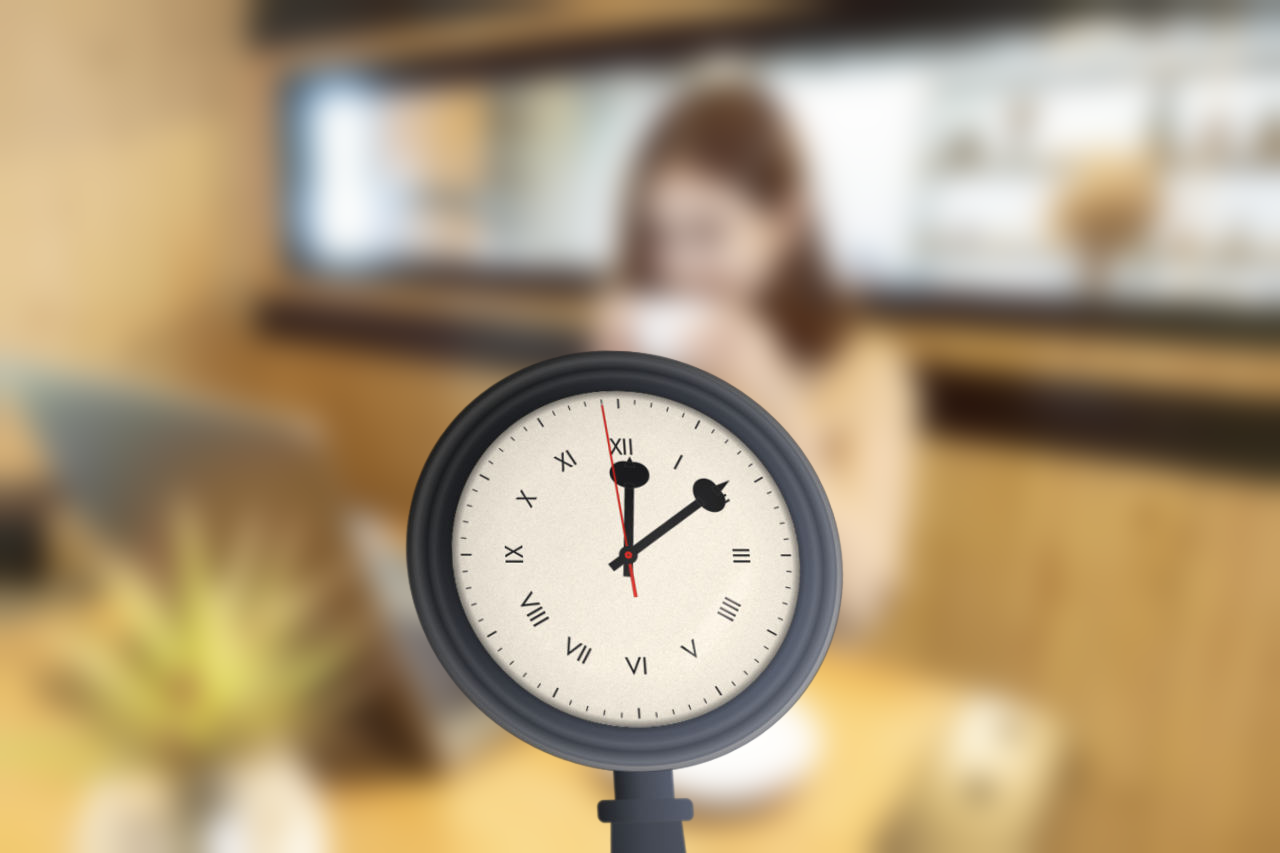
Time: **12:08:59**
